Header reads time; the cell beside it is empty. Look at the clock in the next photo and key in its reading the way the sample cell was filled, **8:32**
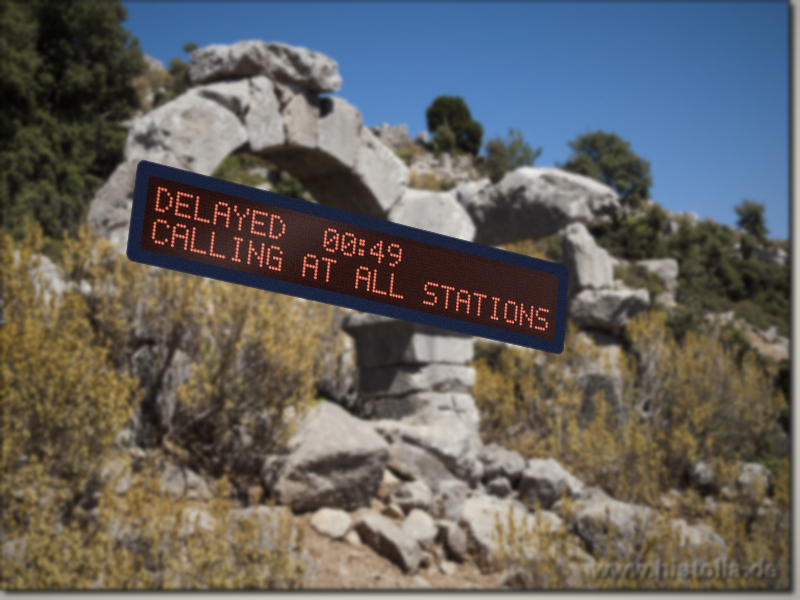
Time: **0:49**
